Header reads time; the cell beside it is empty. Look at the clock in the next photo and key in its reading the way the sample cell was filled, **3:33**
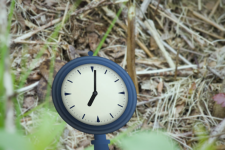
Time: **7:01**
